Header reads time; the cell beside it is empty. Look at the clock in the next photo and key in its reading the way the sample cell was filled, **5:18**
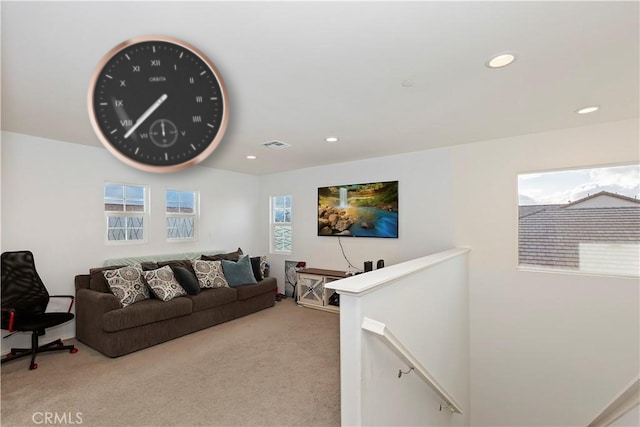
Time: **7:38**
